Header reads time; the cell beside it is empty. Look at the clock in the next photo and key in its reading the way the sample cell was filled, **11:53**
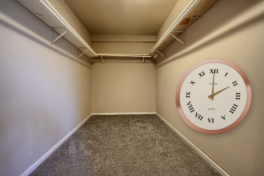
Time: **2:00**
